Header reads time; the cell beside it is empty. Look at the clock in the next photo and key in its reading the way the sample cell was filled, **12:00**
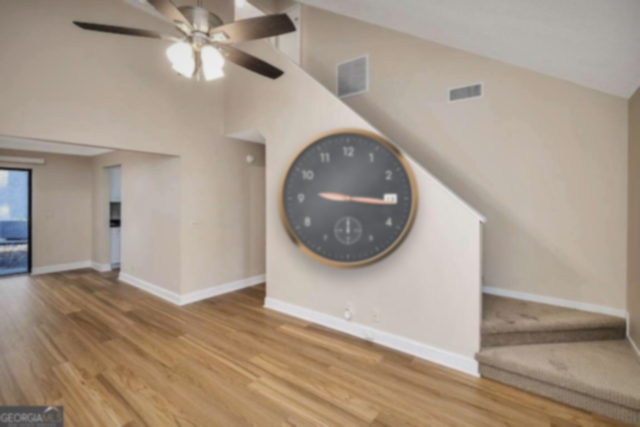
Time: **9:16**
